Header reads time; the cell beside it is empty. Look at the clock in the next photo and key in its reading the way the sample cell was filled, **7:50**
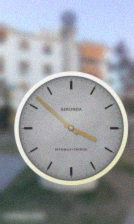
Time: **3:52**
